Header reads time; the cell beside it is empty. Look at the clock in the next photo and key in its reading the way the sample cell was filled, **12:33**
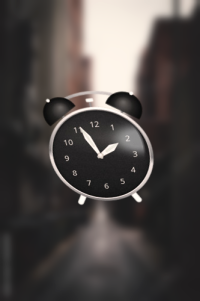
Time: **1:56**
